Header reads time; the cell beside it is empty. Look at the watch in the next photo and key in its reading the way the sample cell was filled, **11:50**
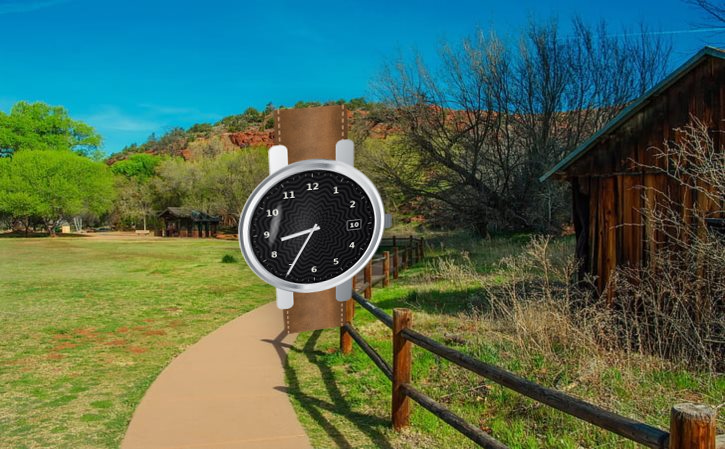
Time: **8:35**
